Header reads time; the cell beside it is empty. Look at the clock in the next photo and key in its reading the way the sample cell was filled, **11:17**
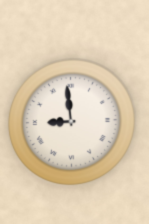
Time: **8:59**
